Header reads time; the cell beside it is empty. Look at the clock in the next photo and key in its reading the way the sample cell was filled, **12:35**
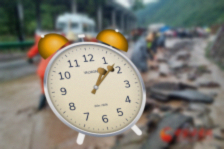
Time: **1:08**
